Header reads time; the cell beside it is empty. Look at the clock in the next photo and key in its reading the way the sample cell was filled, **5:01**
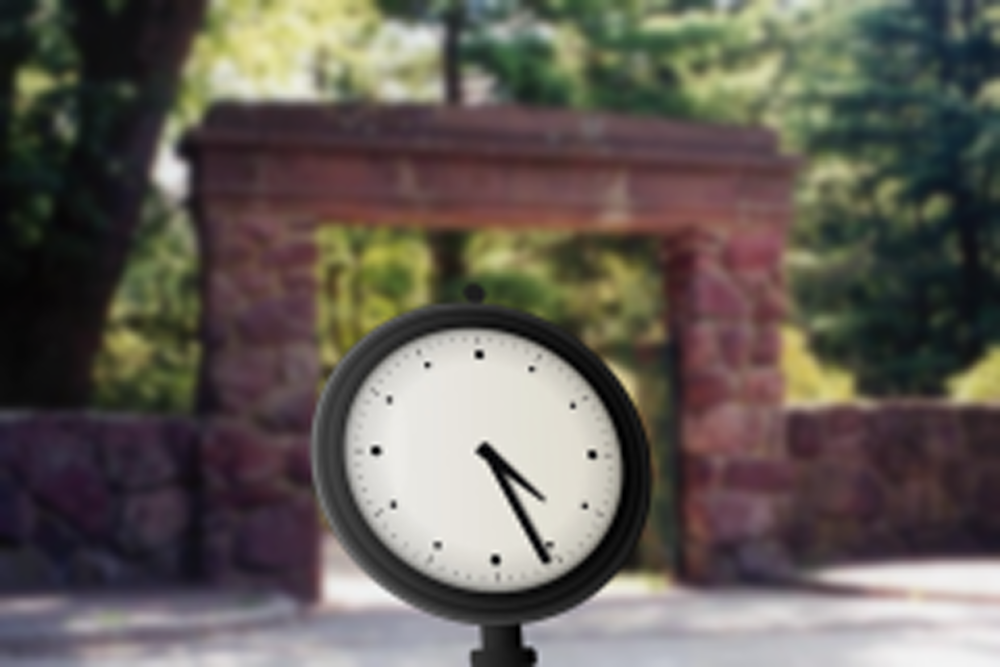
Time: **4:26**
